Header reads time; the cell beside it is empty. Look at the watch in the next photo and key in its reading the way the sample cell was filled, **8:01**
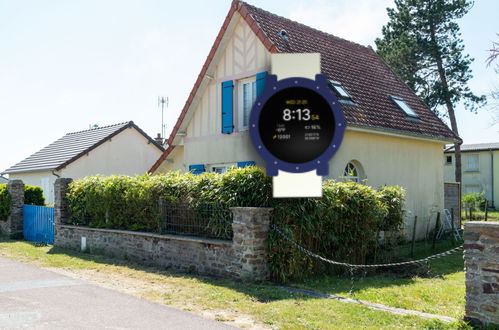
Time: **8:13**
